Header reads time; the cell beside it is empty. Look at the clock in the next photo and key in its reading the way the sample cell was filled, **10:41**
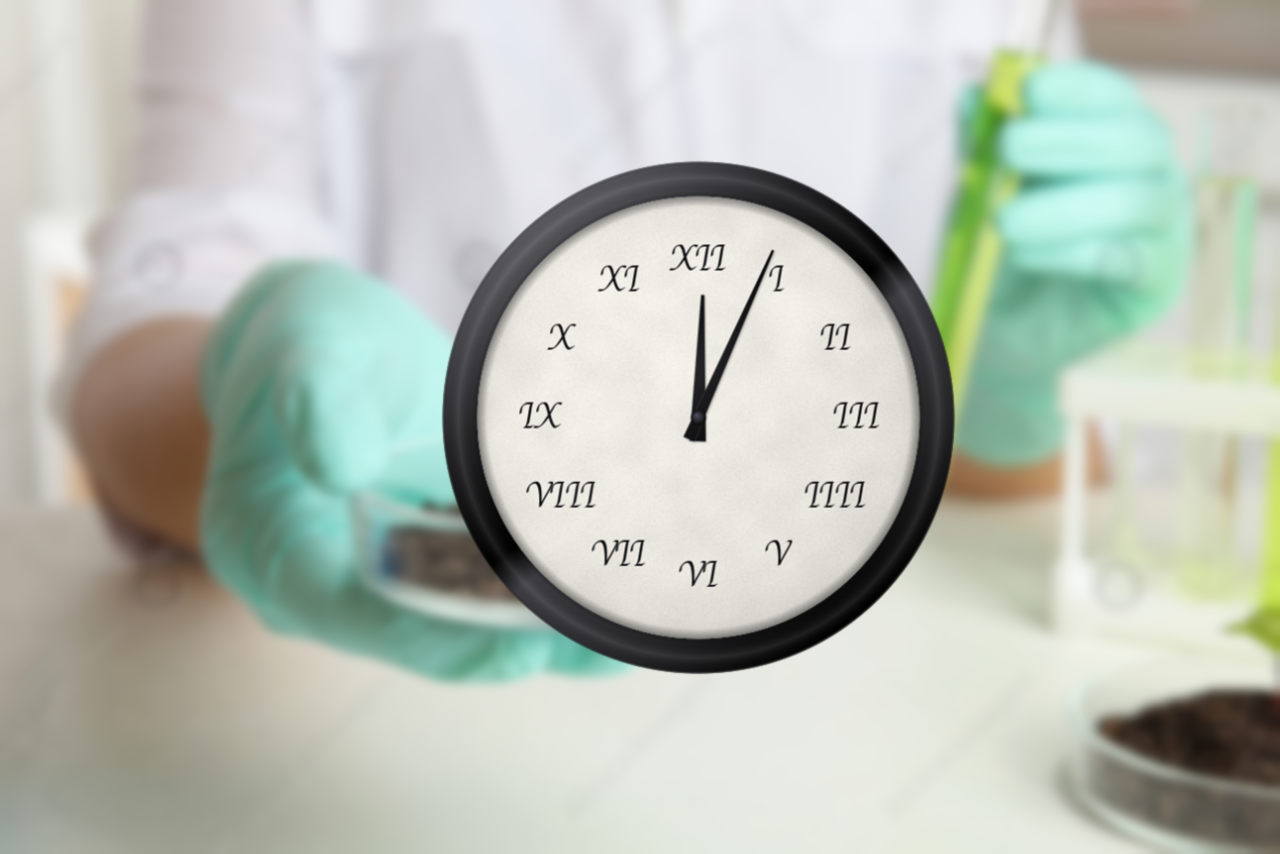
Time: **12:04**
